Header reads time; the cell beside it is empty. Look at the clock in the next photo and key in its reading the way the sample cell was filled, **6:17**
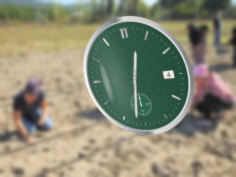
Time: **12:32**
